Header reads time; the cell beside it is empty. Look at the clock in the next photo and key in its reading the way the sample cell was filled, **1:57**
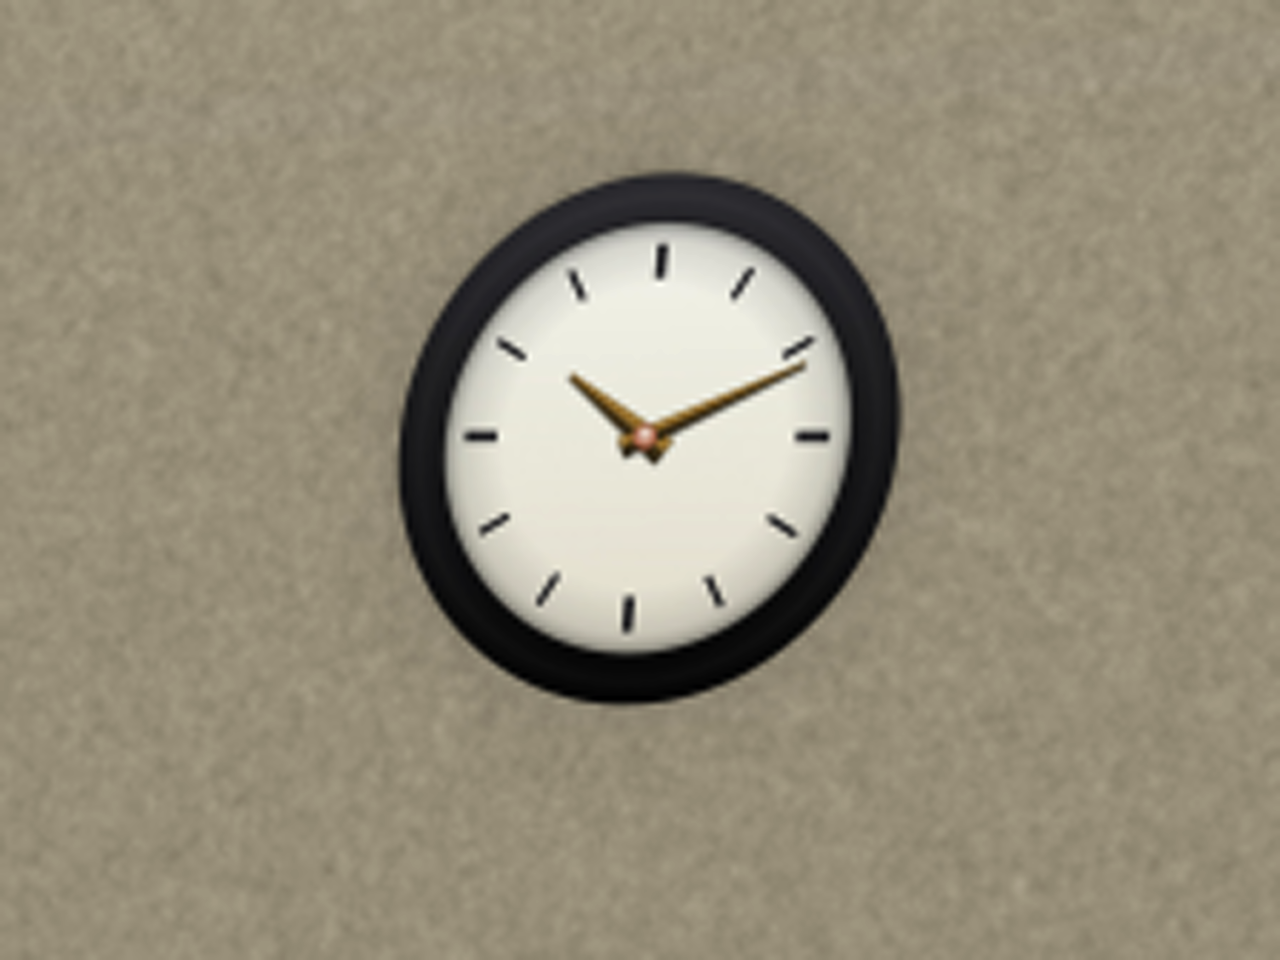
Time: **10:11**
